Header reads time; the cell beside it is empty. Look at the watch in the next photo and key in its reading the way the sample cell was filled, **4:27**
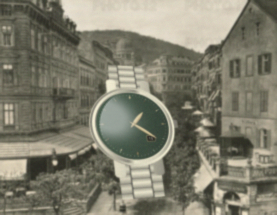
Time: **1:21**
